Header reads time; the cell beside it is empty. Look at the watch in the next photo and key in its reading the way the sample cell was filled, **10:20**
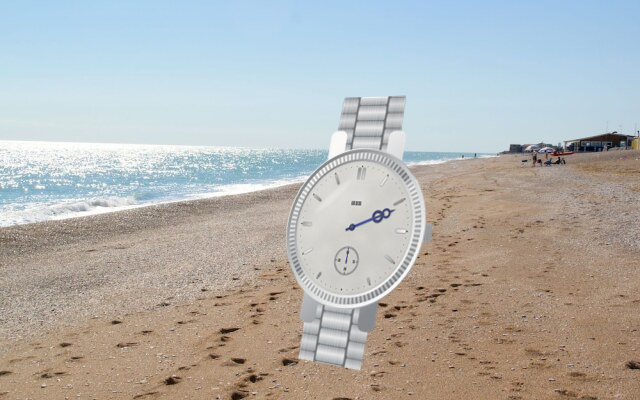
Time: **2:11**
